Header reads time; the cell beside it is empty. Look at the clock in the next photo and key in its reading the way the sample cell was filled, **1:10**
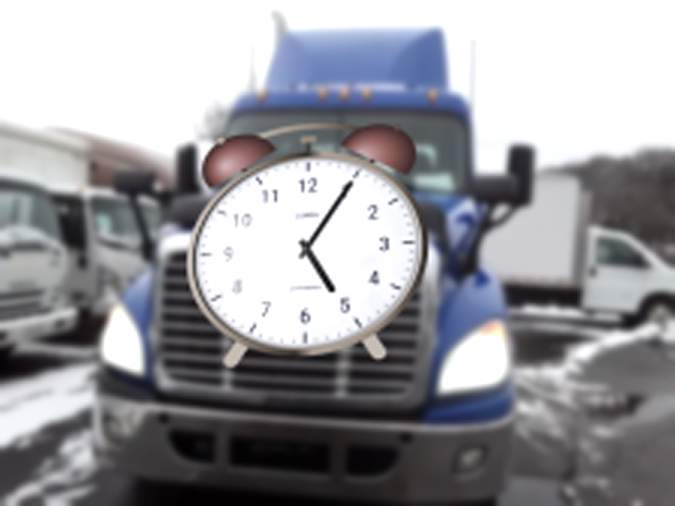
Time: **5:05**
